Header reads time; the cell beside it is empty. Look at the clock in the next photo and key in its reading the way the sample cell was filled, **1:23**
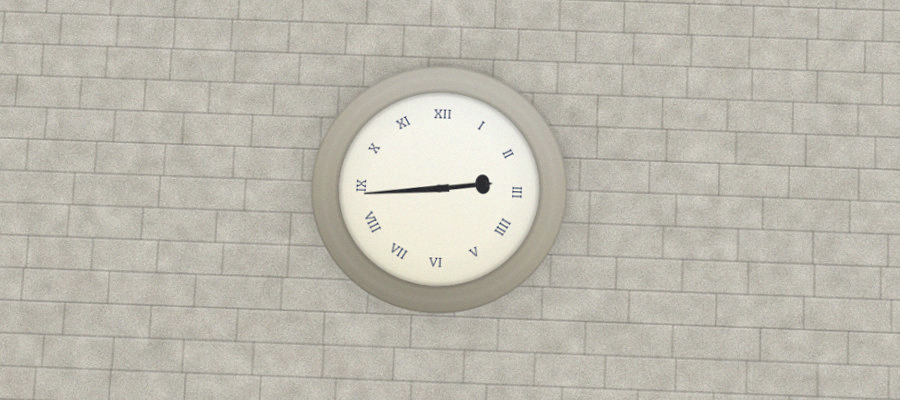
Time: **2:44**
